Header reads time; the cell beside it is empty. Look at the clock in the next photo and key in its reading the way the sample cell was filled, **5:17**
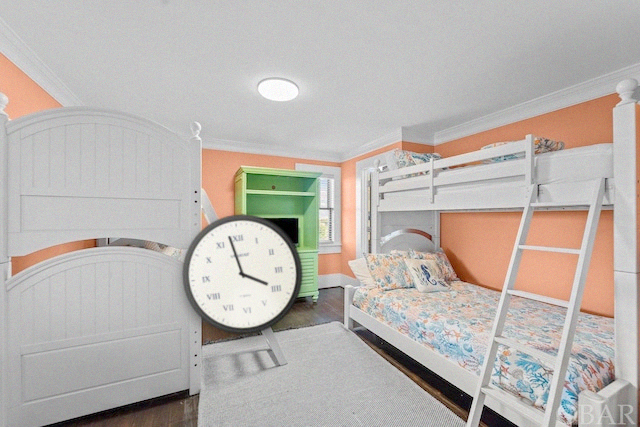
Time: **3:58**
